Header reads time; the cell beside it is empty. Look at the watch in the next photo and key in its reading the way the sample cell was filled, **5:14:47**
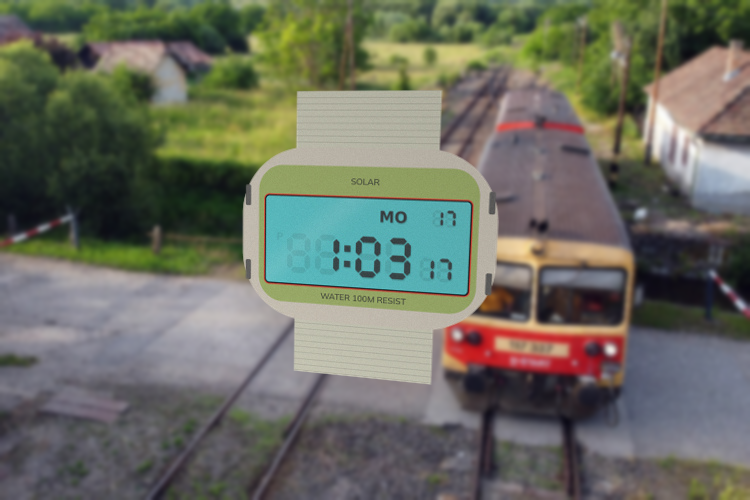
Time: **1:03:17**
